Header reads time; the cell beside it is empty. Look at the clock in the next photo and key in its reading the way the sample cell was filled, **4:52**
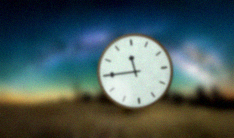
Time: **11:45**
